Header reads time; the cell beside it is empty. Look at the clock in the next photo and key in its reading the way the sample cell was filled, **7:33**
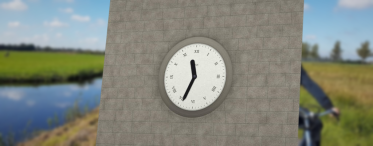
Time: **11:34**
